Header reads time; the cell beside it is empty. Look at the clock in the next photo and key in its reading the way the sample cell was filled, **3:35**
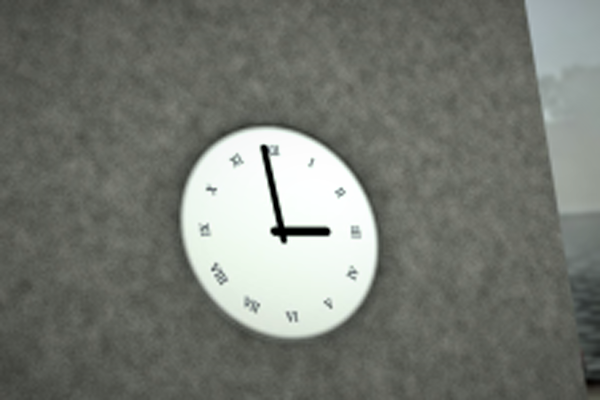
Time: **2:59**
